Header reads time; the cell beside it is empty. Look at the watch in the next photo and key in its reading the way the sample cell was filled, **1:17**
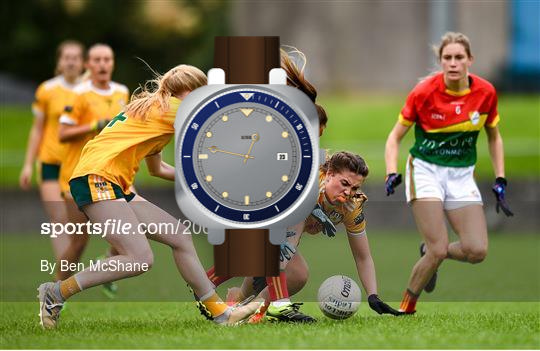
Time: **12:47**
